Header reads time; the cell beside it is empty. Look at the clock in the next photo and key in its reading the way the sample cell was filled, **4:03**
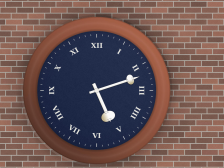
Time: **5:12**
